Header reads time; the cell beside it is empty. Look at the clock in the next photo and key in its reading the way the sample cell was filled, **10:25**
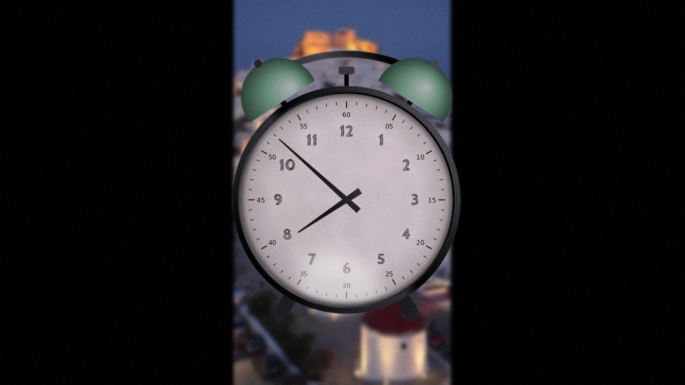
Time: **7:52**
